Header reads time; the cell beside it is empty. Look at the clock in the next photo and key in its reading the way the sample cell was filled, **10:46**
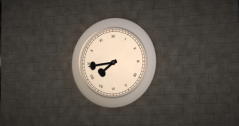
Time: **7:44**
